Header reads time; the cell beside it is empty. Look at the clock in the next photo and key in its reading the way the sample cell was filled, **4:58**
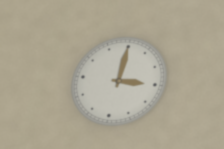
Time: **3:00**
